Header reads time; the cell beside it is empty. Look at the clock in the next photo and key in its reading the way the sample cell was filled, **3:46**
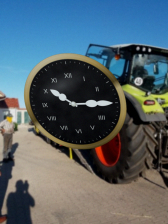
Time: **10:15**
